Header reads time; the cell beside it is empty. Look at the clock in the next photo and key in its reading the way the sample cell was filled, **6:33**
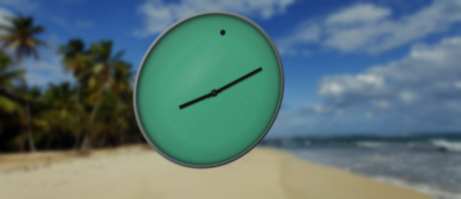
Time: **8:10**
